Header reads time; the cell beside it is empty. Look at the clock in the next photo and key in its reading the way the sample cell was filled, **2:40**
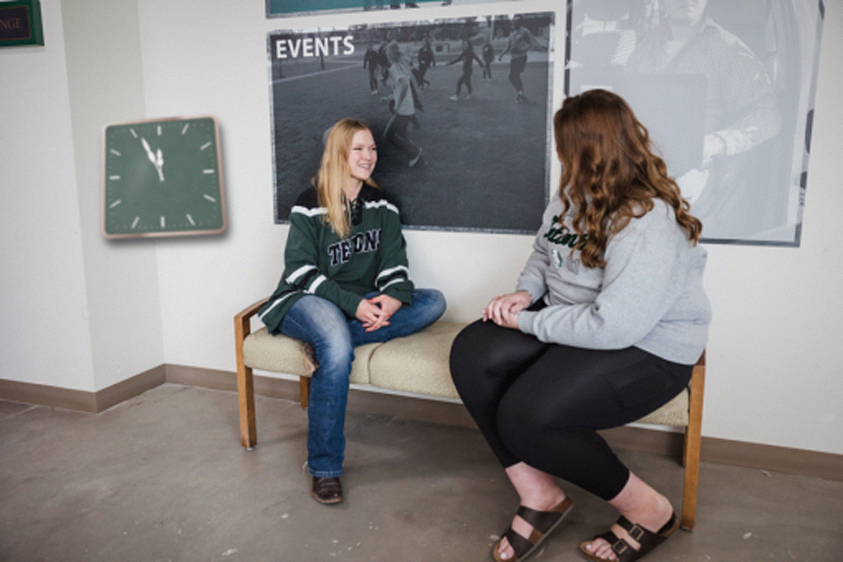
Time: **11:56**
